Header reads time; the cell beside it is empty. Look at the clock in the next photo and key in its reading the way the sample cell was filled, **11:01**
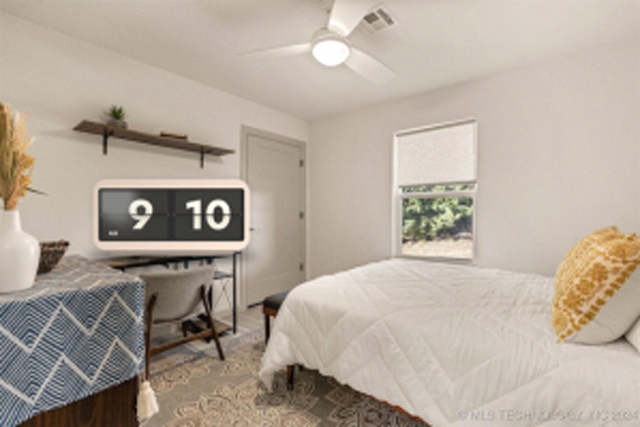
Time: **9:10**
